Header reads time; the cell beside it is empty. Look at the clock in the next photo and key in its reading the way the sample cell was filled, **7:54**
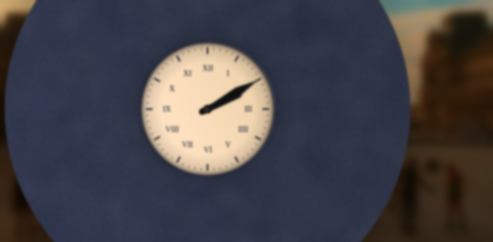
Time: **2:10**
